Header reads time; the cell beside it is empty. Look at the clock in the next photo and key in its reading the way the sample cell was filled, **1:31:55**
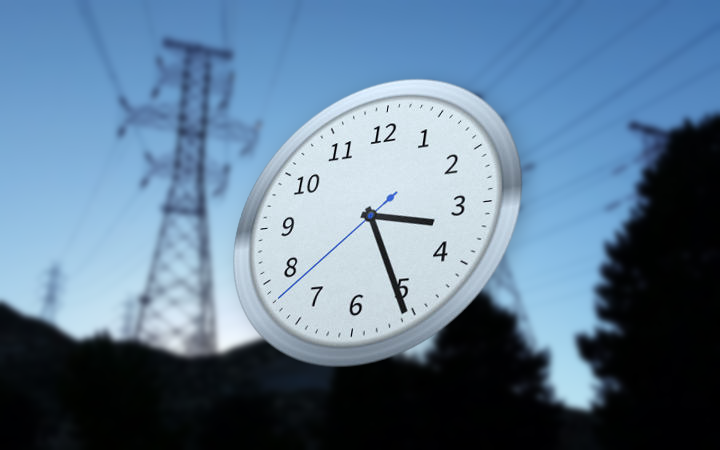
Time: **3:25:38**
